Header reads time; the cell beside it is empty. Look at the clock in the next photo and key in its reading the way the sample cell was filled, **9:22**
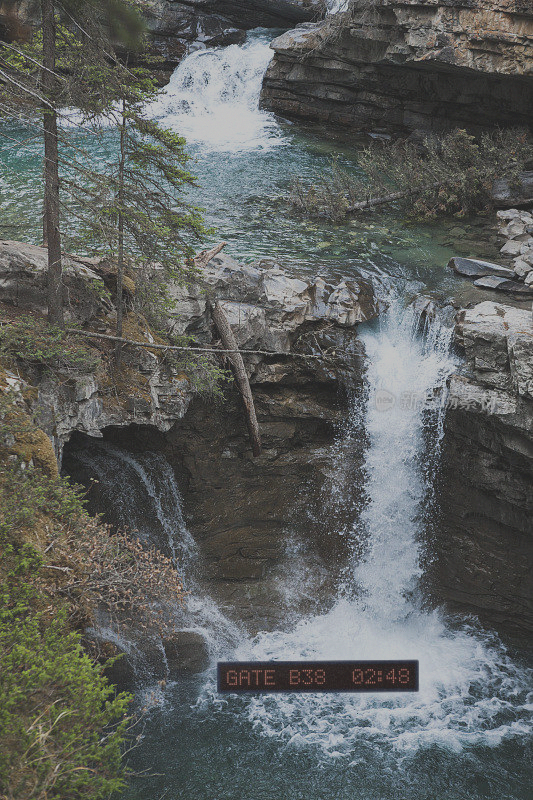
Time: **2:48**
